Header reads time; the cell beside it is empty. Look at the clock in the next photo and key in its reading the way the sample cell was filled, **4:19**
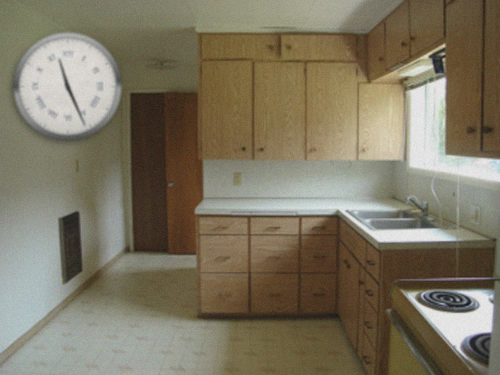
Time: **11:26**
